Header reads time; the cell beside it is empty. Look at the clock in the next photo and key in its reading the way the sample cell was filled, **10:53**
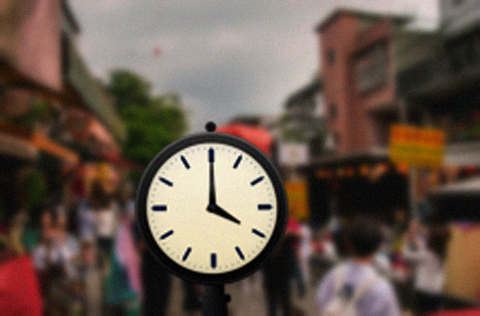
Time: **4:00**
